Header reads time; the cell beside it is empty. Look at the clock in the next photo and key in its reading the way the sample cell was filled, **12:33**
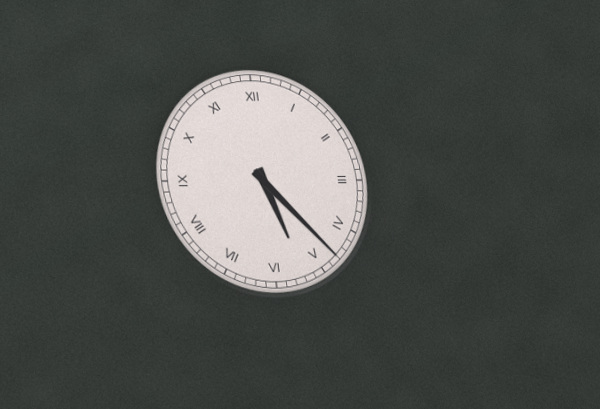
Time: **5:23**
